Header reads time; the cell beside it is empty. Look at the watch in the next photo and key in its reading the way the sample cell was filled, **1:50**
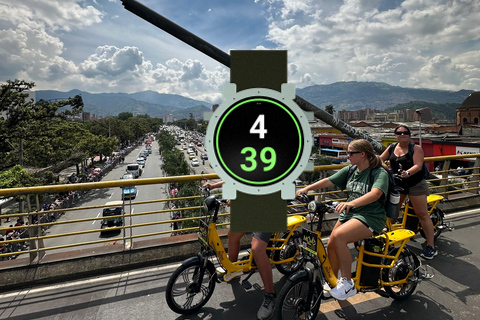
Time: **4:39**
